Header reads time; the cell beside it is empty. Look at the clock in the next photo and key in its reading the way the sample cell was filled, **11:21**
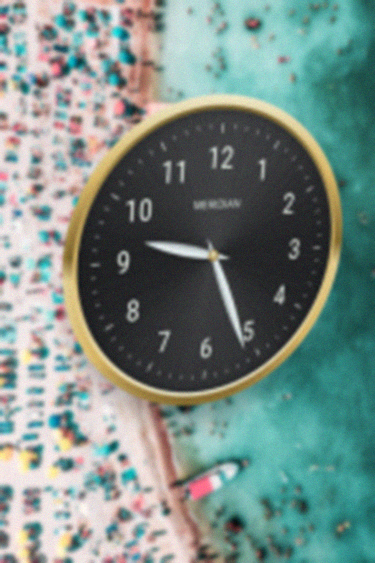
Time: **9:26**
